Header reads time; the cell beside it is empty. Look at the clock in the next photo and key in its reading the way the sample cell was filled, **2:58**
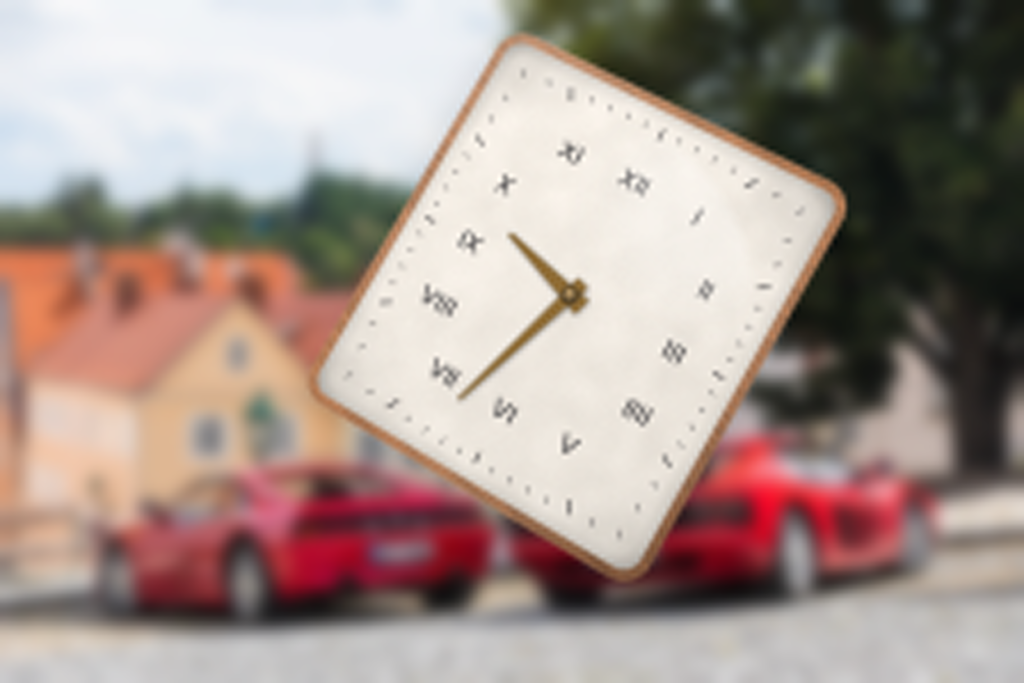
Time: **9:33**
